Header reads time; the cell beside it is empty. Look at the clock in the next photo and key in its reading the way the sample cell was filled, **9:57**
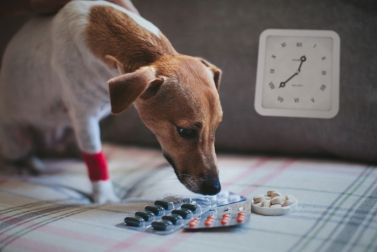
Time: **12:38**
